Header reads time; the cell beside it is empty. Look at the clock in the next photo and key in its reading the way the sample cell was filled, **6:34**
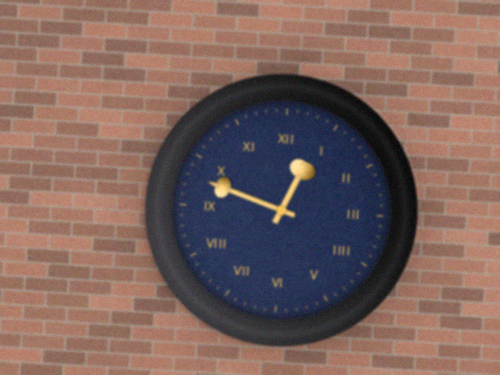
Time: **12:48**
